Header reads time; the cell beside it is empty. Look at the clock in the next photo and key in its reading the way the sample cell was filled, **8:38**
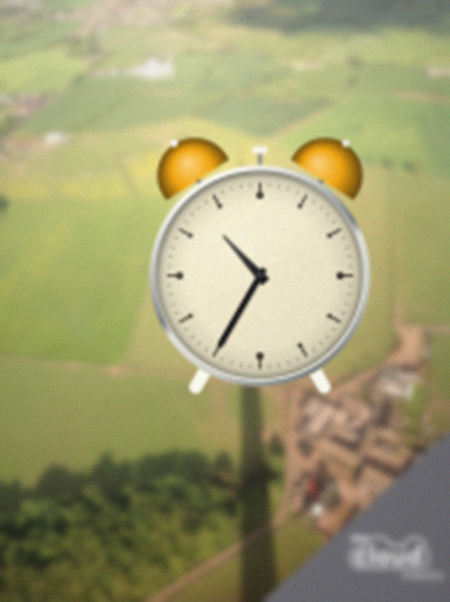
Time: **10:35**
